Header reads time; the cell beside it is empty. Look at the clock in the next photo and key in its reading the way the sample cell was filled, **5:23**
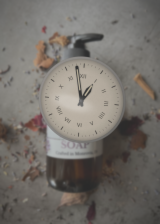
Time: **12:58**
